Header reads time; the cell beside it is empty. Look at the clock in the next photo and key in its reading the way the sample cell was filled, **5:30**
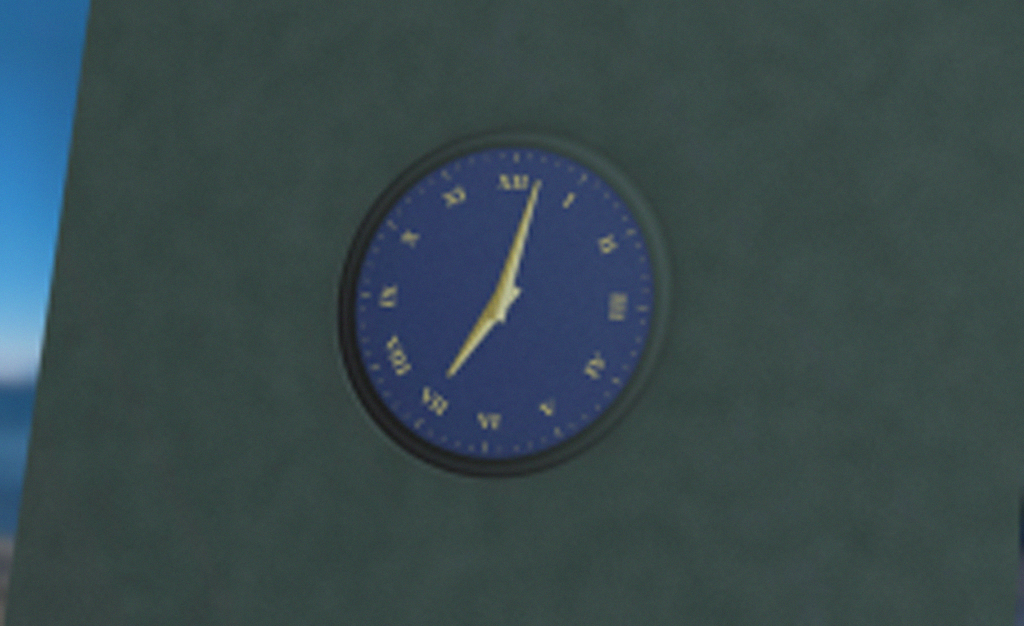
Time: **7:02**
